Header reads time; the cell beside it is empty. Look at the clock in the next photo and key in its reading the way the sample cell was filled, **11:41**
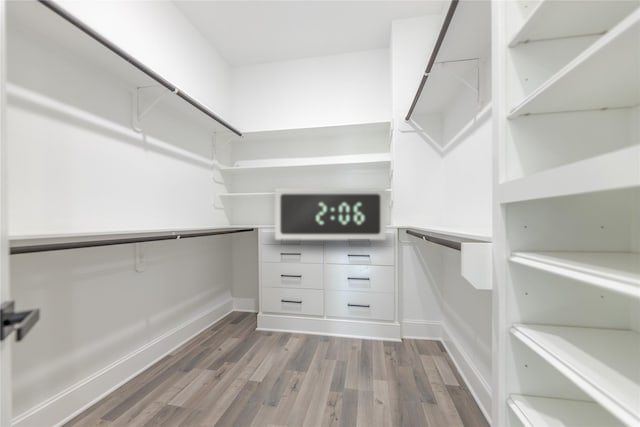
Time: **2:06**
